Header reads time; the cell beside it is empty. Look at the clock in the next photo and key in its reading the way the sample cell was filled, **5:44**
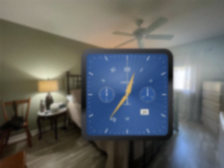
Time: **12:36**
